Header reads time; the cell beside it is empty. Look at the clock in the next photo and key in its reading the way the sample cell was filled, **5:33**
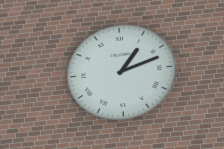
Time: **1:12**
